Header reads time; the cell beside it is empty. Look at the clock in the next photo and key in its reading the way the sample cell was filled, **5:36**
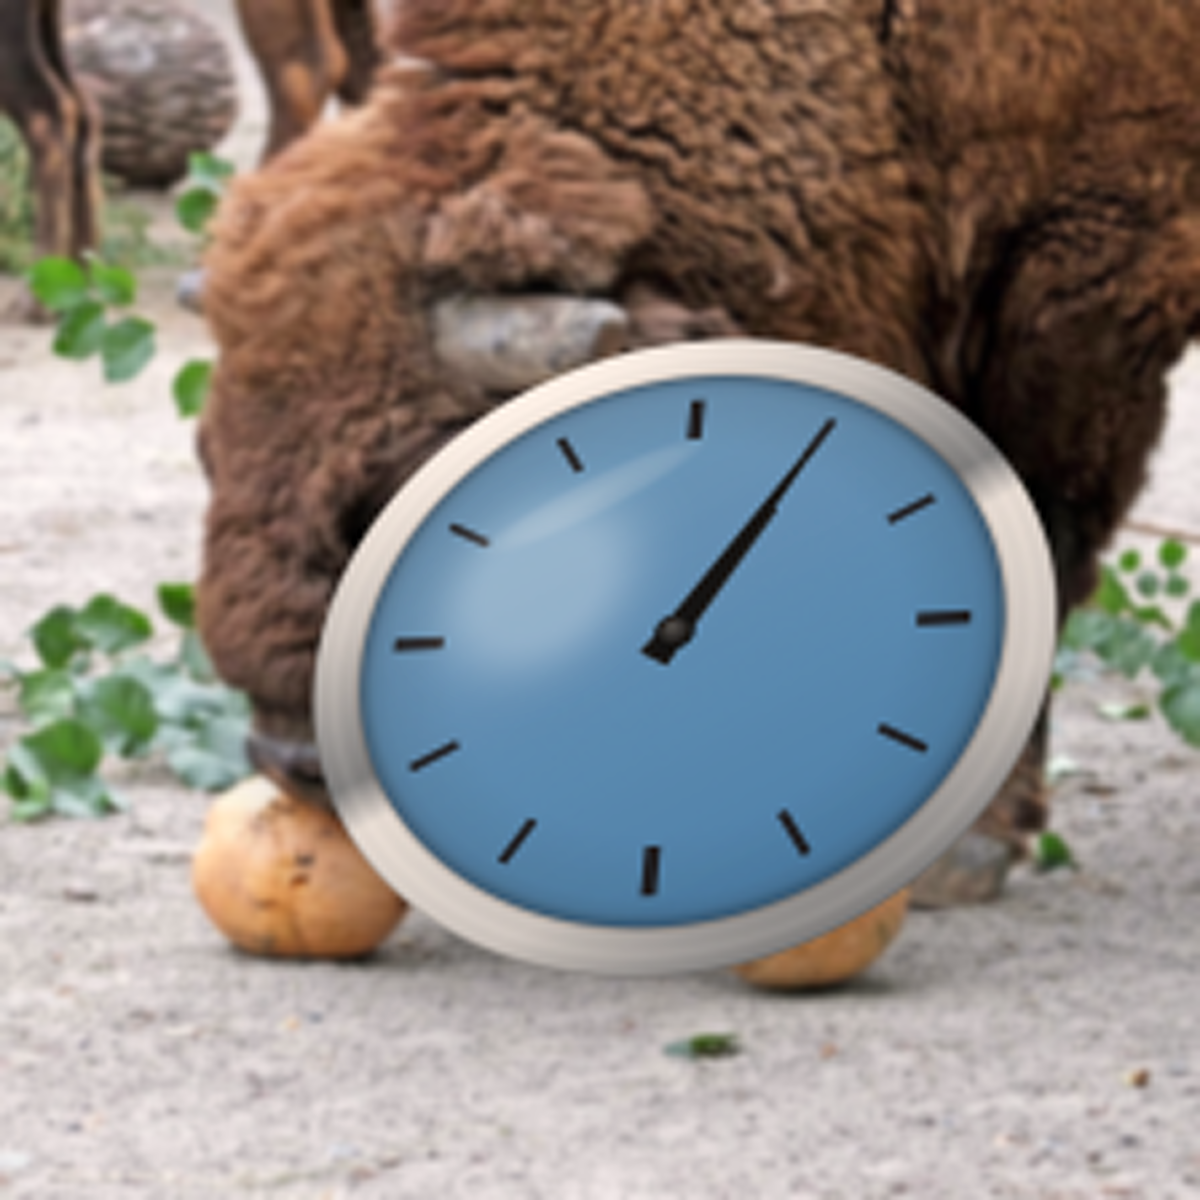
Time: **1:05**
